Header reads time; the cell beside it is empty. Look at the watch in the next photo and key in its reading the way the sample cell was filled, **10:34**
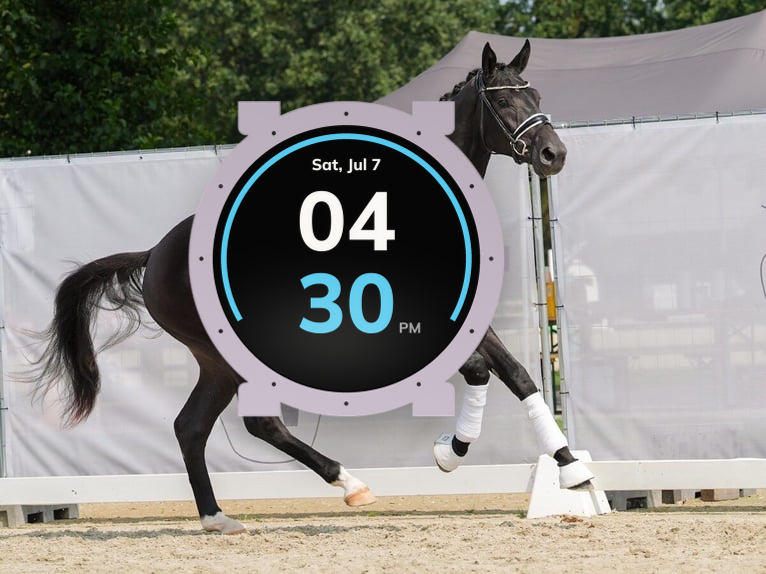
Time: **4:30**
